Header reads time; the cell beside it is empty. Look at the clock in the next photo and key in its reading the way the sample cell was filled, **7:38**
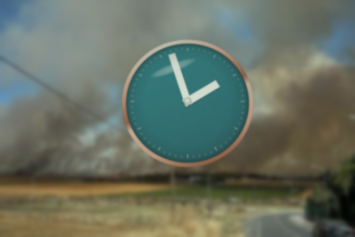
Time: **1:57**
